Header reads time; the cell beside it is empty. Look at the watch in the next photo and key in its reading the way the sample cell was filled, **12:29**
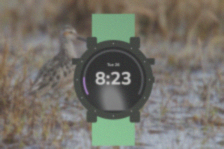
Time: **8:23**
